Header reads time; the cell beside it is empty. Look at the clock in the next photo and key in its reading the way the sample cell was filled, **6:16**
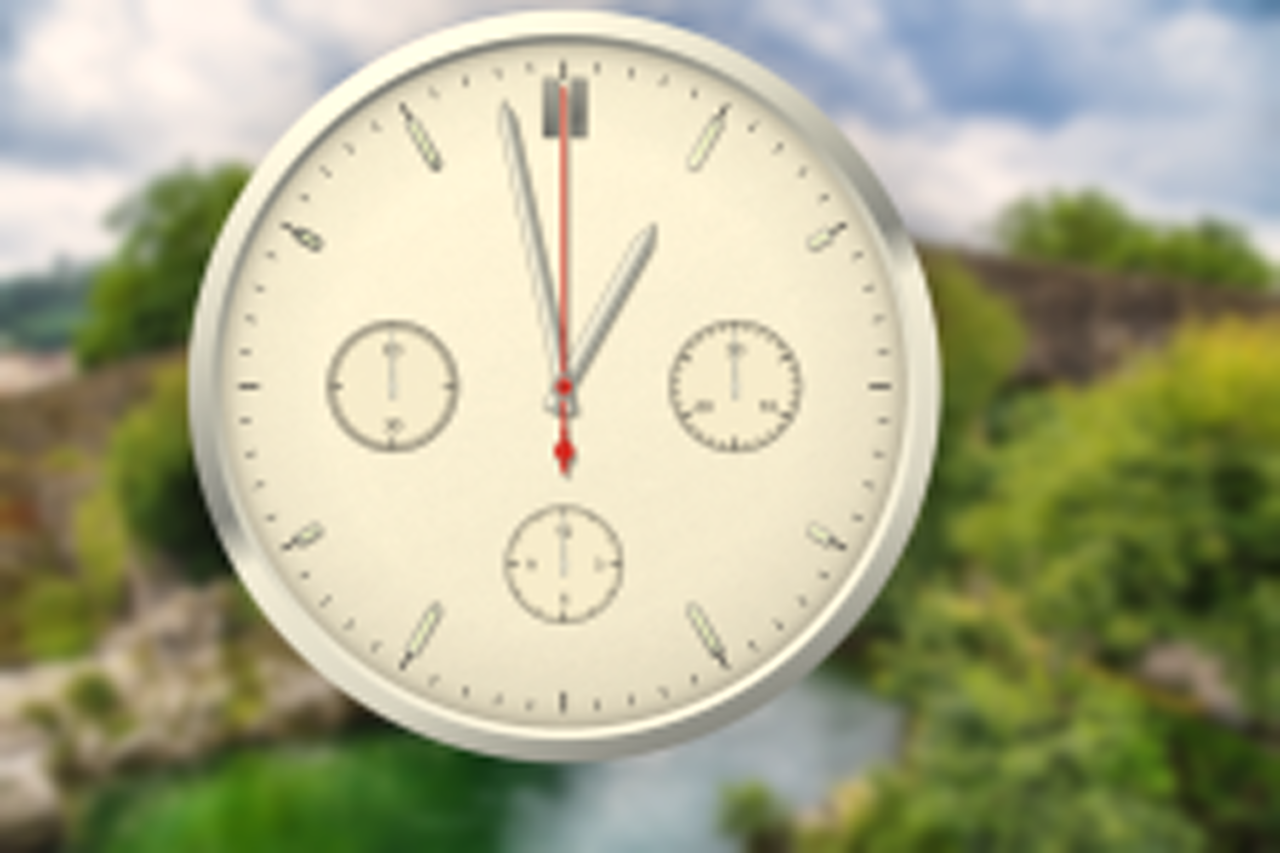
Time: **12:58**
